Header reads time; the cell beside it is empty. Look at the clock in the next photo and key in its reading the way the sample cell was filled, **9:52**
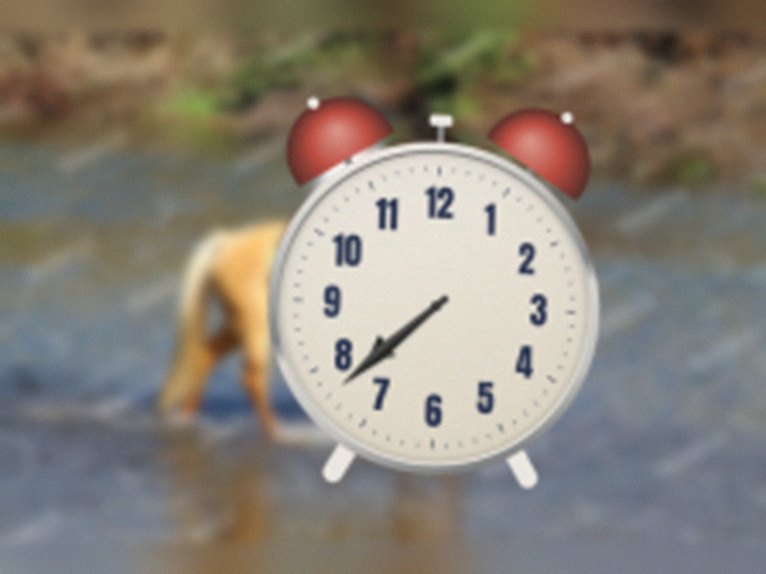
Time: **7:38**
